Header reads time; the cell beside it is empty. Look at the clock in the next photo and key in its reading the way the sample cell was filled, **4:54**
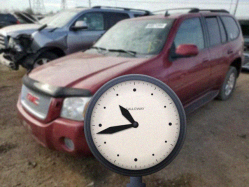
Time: **10:43**
